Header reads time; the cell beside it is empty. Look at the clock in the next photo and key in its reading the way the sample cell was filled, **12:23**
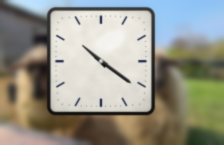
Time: **10:21**
